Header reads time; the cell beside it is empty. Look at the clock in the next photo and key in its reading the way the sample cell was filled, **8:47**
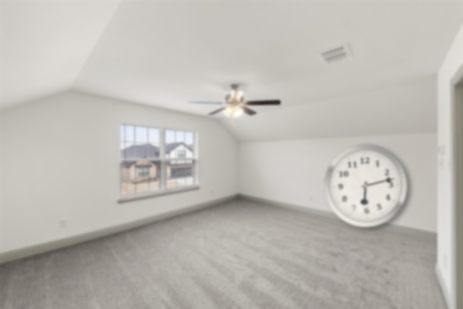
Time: **6:13**
